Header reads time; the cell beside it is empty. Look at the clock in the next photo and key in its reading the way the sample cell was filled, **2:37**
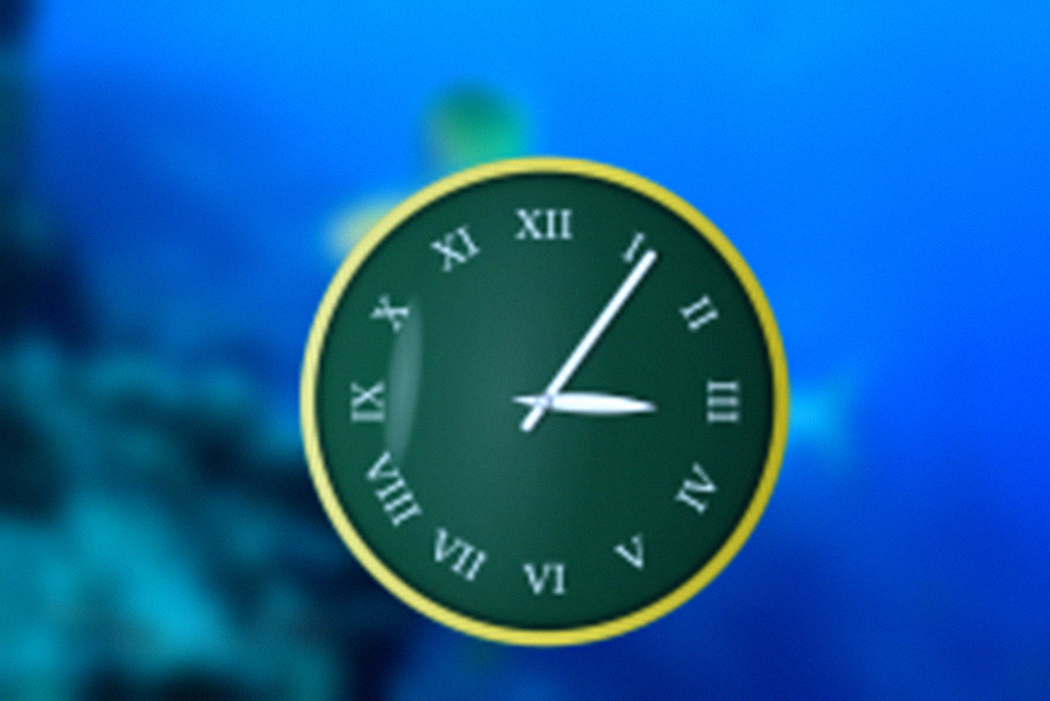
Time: **3:06**
